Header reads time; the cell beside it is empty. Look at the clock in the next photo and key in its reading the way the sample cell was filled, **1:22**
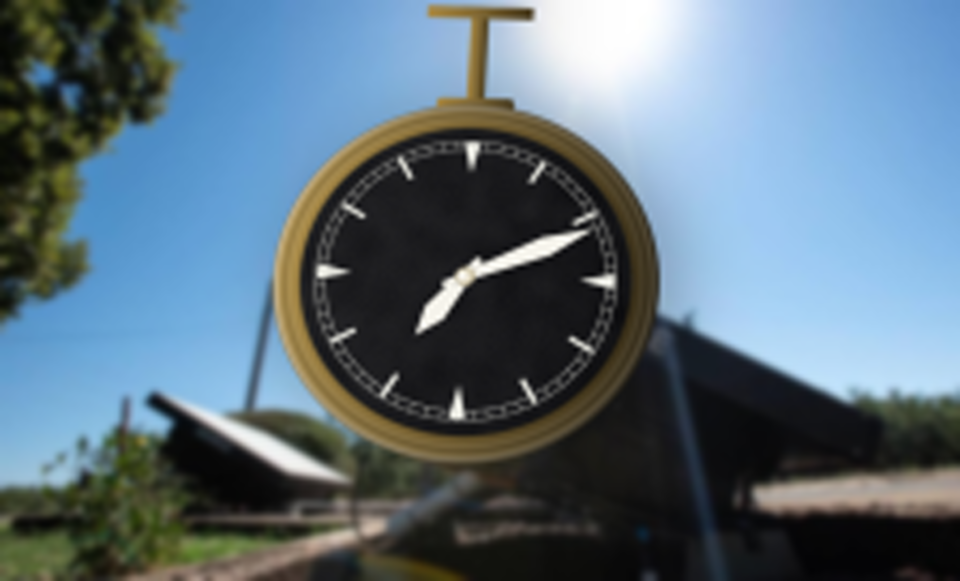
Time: **7:11**
